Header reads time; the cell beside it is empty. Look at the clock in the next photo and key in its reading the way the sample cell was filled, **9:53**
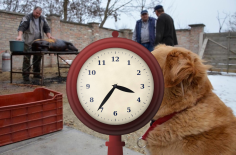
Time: **3:36**
